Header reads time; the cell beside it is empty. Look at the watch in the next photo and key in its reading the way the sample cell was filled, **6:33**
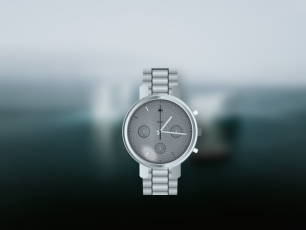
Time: **1:16**
